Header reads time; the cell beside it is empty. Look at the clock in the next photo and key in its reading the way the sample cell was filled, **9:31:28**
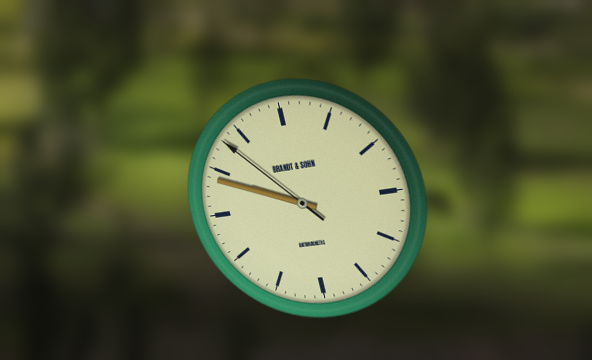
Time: **9:48:53**
